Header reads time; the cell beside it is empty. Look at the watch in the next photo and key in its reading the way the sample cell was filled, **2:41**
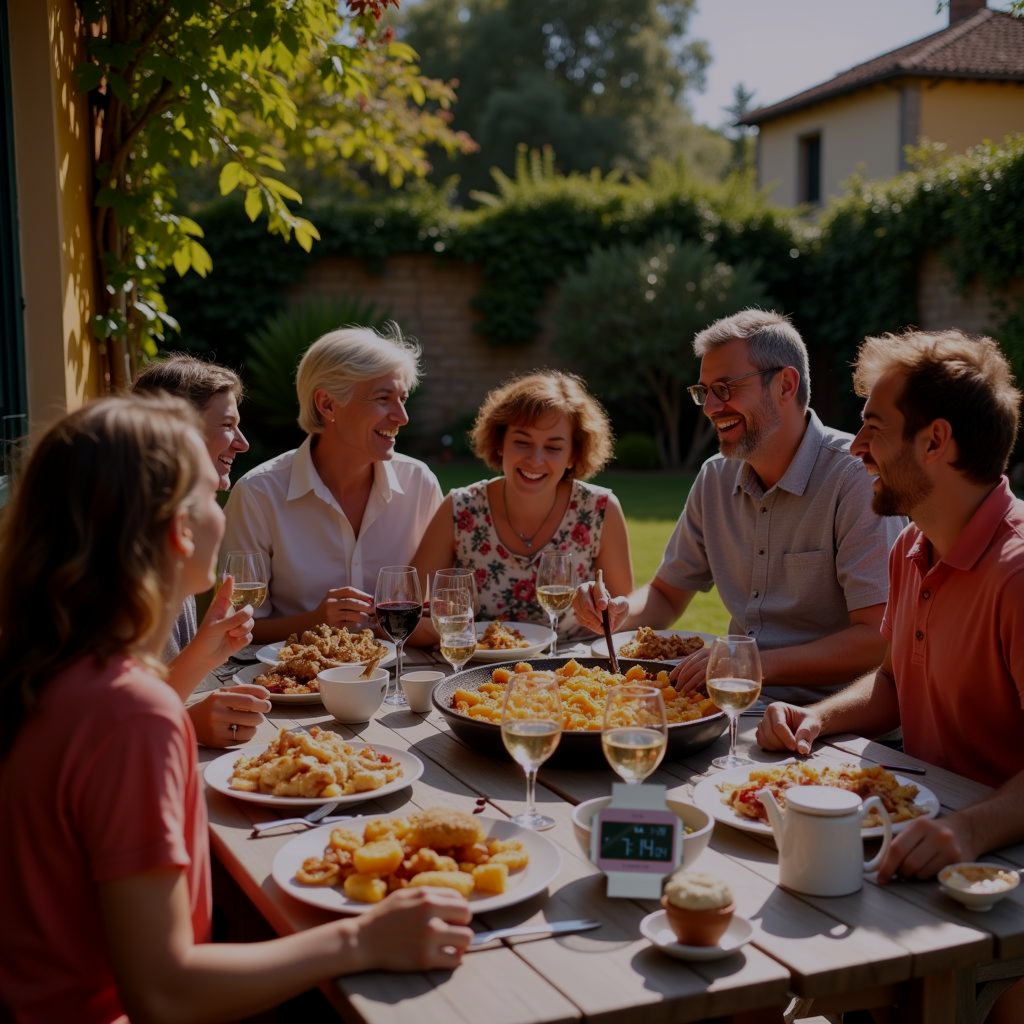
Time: **7:14**
